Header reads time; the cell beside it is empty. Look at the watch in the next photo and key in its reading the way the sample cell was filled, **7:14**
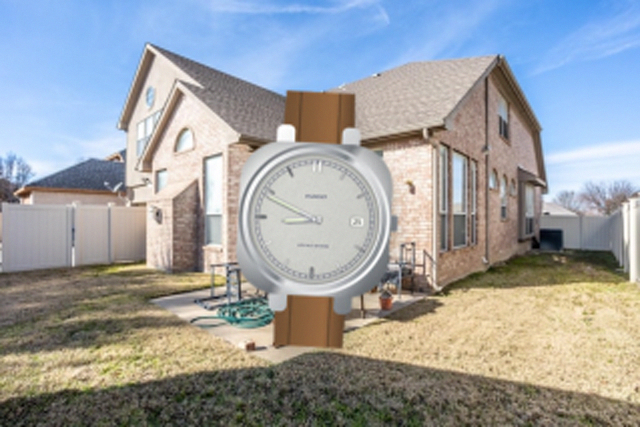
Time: **8:49**
